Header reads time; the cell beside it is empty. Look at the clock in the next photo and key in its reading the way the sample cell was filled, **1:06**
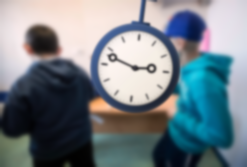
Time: **2:48**
